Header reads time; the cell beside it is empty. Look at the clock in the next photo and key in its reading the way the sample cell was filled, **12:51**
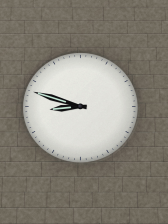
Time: **8:48**
